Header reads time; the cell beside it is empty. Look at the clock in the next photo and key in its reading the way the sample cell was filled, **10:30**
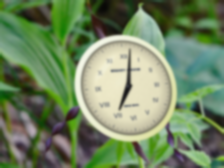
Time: **7:02**
